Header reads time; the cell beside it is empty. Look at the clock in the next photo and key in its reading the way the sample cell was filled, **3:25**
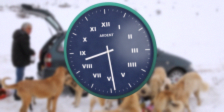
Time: **8:29**
